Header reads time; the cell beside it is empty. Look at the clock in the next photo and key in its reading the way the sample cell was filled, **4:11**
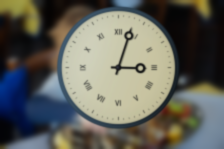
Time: **3:03**
